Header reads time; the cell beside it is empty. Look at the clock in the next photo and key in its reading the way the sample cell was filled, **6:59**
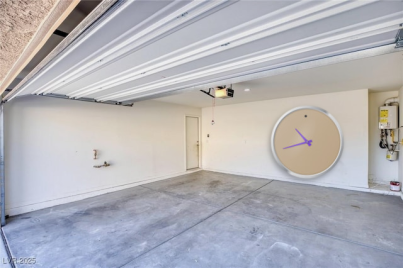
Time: **10:43**
